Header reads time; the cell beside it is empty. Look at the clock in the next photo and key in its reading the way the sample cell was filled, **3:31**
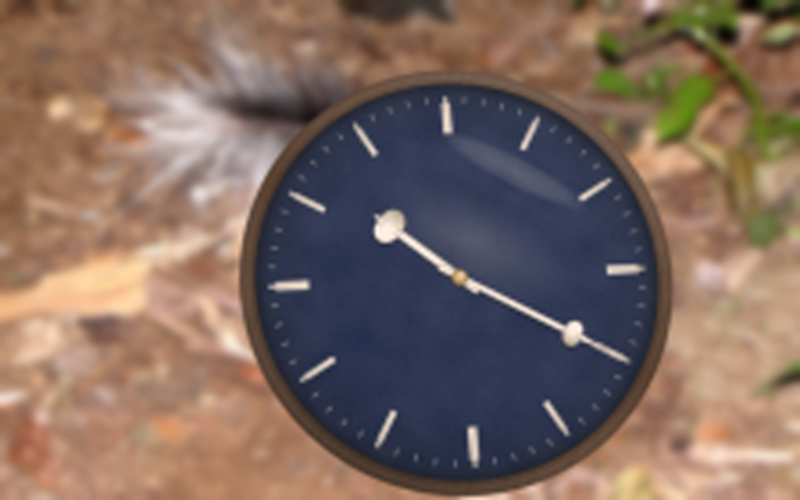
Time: **10:20**
